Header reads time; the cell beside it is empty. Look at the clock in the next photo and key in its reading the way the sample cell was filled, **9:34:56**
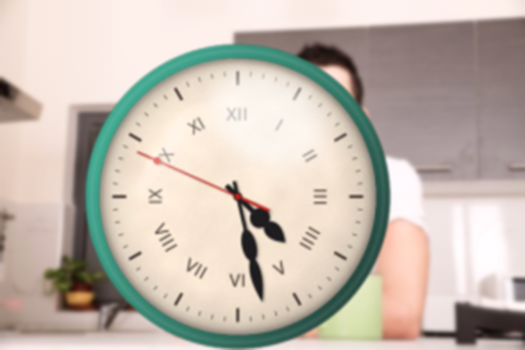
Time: **4:27:49**
